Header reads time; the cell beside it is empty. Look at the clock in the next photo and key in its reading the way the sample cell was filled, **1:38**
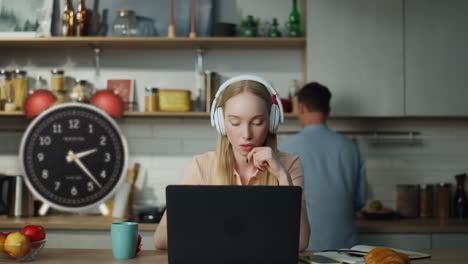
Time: **2:23**
